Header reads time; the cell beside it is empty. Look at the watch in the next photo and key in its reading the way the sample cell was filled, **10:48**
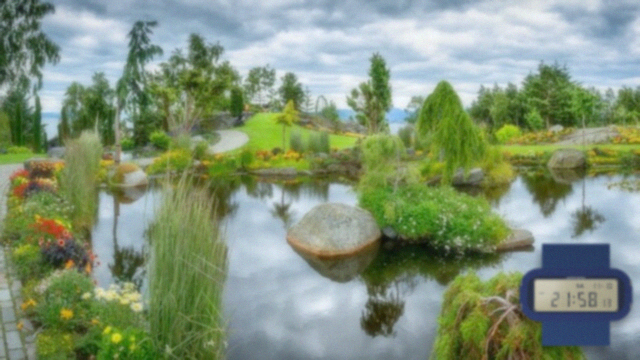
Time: **21:58**
